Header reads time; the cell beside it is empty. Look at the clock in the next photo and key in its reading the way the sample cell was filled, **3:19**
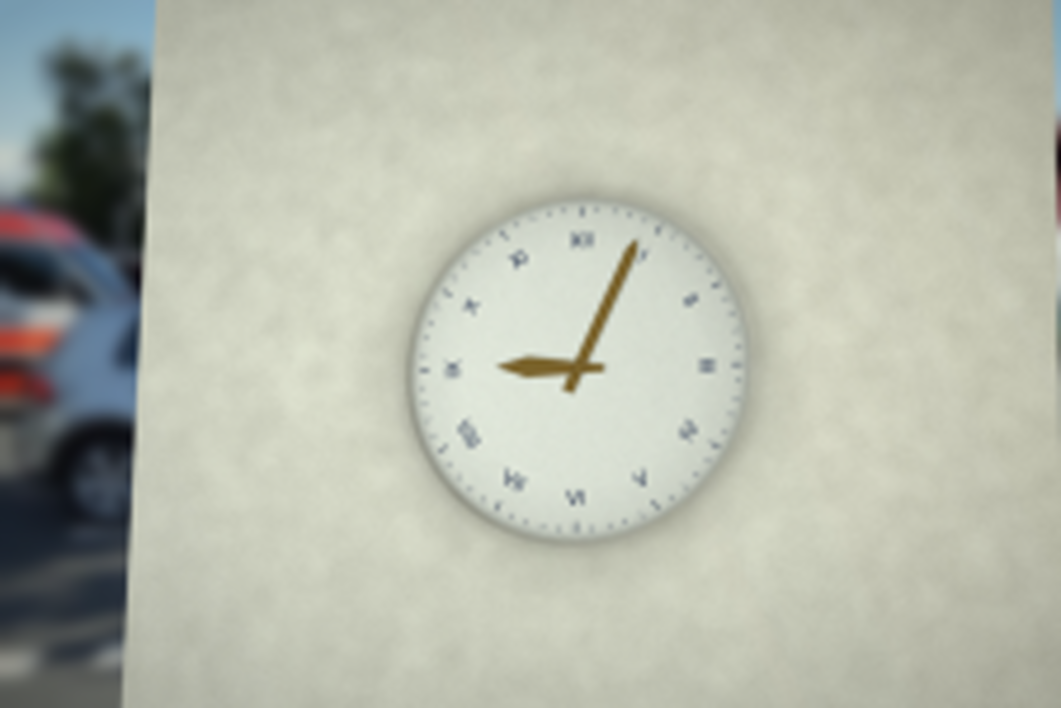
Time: **9:04**
